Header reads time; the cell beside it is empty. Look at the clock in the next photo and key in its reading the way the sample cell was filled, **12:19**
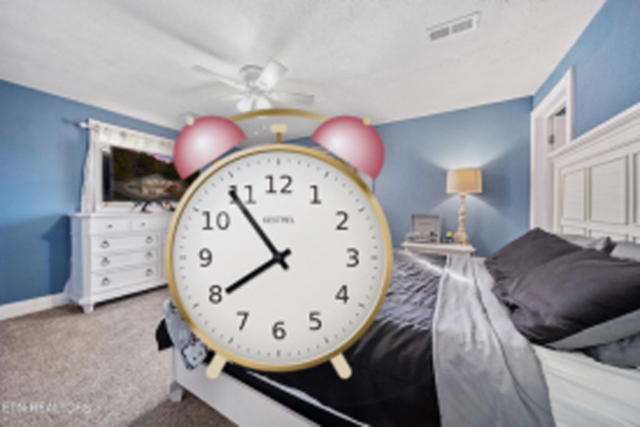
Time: **7:54**
